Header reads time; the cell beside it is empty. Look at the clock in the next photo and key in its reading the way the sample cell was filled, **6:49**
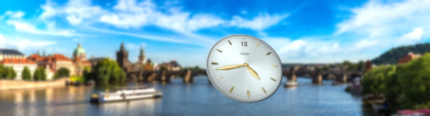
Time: **4:43**
